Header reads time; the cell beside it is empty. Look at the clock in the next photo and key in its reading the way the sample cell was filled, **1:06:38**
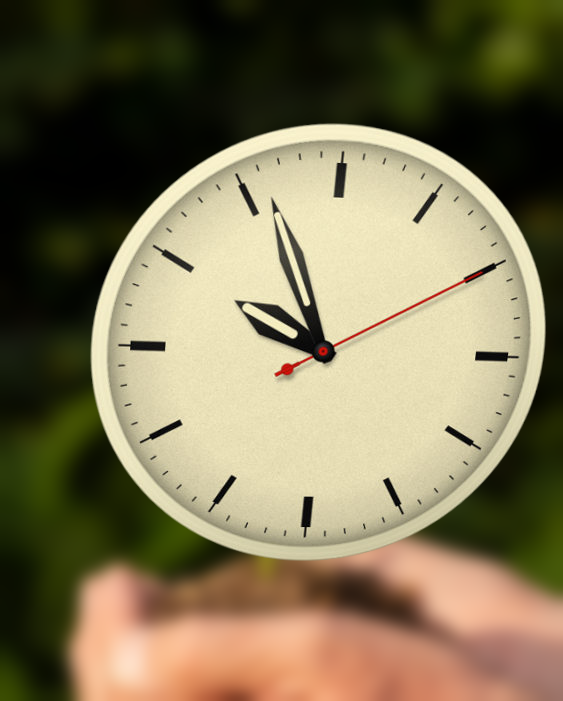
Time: **9:56:10**
